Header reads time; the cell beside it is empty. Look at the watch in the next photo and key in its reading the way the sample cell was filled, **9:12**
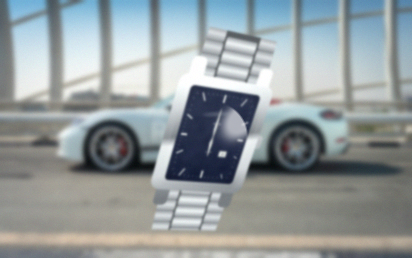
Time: **6:00**
